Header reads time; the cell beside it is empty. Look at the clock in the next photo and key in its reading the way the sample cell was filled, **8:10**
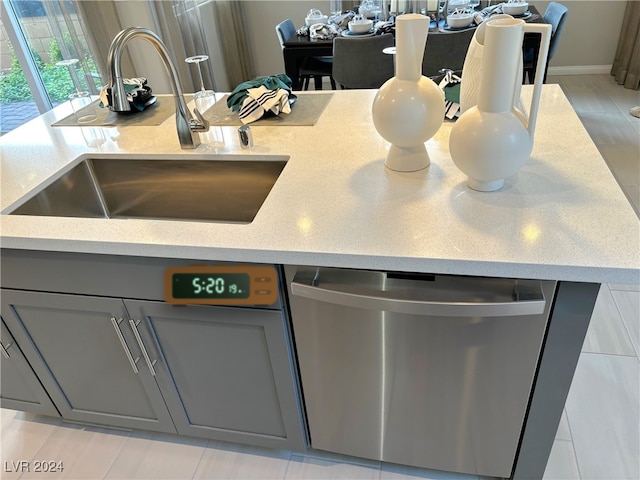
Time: **5:20**
